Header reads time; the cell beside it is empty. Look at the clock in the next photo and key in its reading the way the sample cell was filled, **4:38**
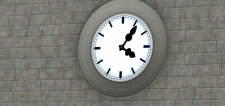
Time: **4:06**
